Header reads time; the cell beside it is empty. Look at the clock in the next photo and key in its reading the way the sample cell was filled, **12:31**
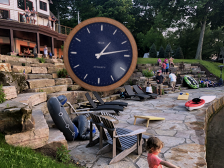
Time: **1:13**
